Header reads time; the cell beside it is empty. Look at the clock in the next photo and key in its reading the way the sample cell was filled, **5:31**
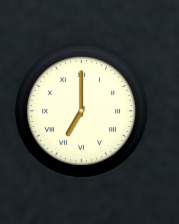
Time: **7:00**
